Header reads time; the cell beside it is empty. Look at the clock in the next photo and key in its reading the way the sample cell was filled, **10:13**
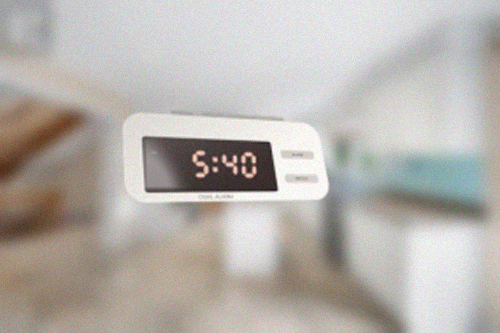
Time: **5:40**
